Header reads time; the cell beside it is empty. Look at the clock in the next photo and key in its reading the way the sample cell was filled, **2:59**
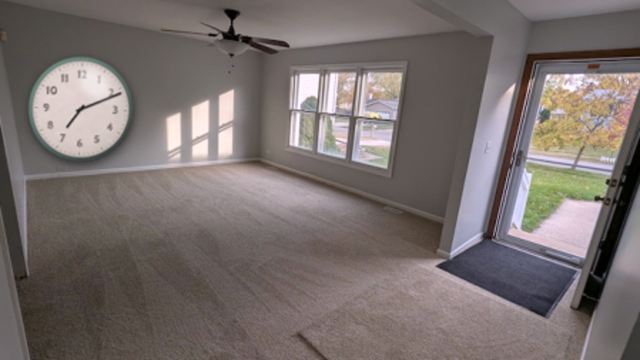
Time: **7:11**
